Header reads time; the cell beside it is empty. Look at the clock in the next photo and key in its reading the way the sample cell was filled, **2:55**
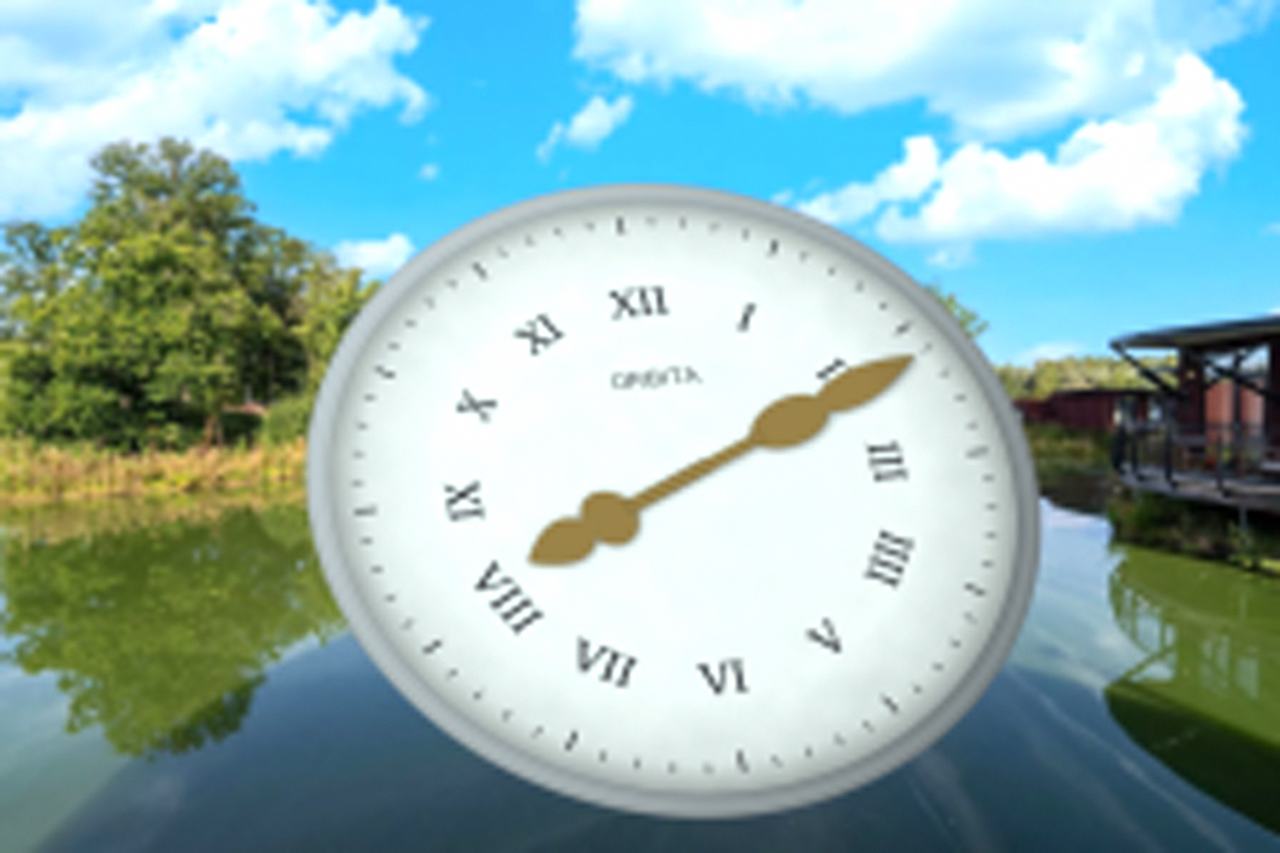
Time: **8:11**
